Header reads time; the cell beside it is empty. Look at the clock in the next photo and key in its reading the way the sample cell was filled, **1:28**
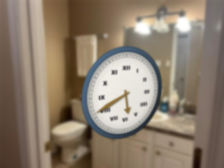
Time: **5:41**
